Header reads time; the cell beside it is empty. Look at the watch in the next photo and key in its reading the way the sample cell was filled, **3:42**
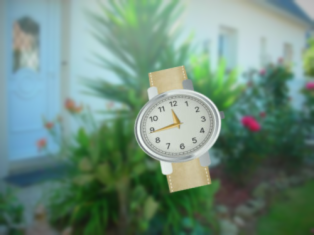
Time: **11:44**
